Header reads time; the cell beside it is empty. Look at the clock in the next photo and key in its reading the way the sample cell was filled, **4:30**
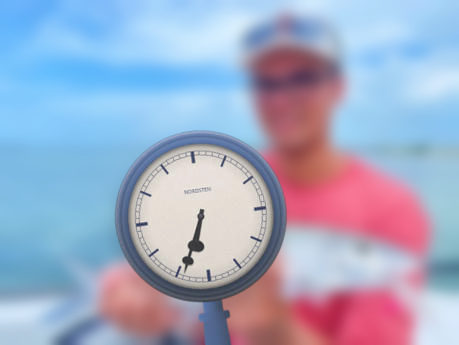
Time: **6:34**
